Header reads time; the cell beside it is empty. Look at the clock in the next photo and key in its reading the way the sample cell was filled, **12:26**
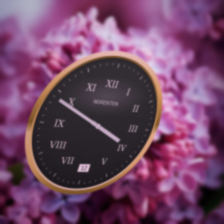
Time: **3:49**
